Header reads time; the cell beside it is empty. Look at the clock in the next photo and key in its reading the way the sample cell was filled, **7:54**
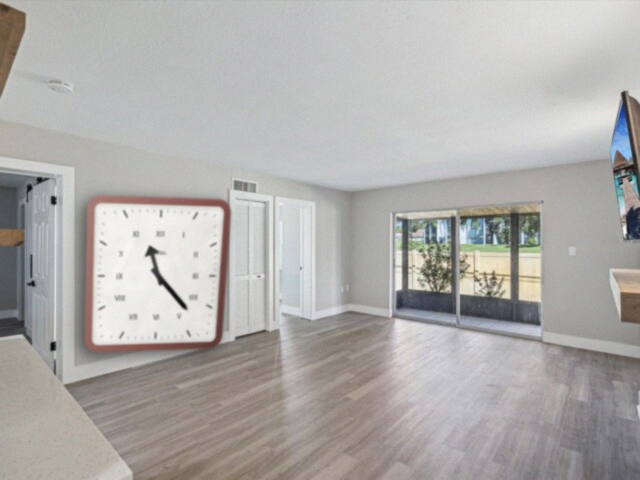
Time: **11:23**
